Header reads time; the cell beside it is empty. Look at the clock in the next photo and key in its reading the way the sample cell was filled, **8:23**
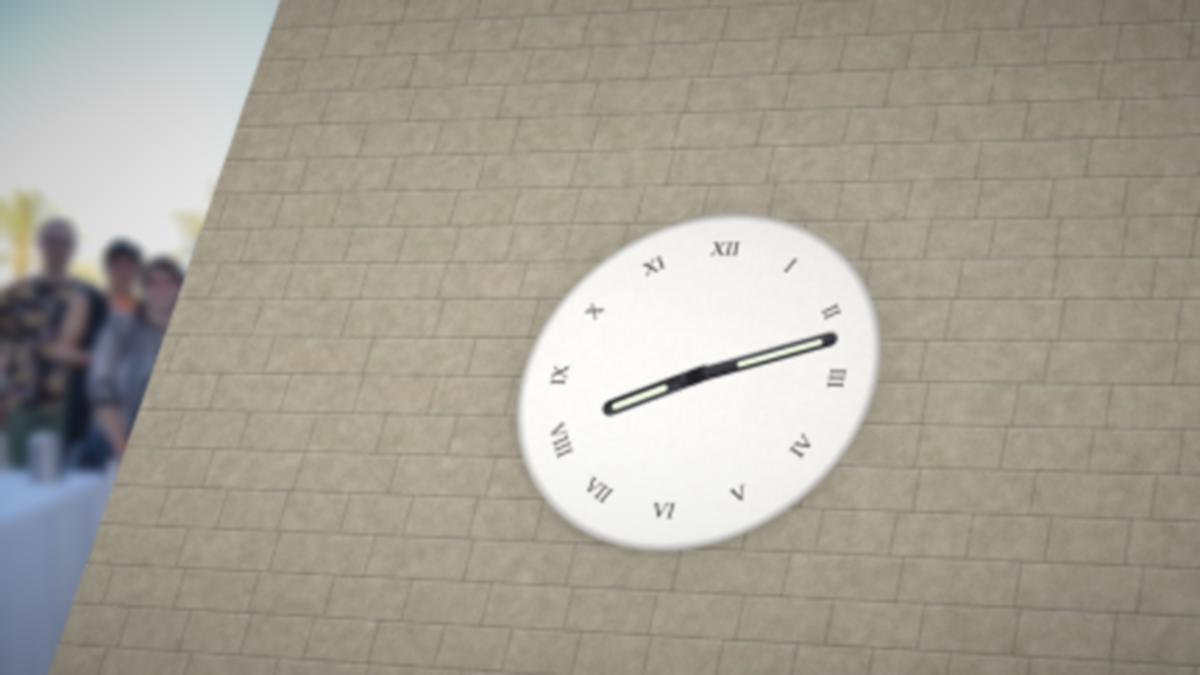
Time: **8:12**
